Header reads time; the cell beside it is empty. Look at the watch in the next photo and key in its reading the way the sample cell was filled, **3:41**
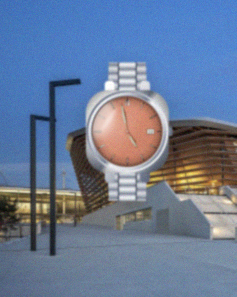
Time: **4:58**
